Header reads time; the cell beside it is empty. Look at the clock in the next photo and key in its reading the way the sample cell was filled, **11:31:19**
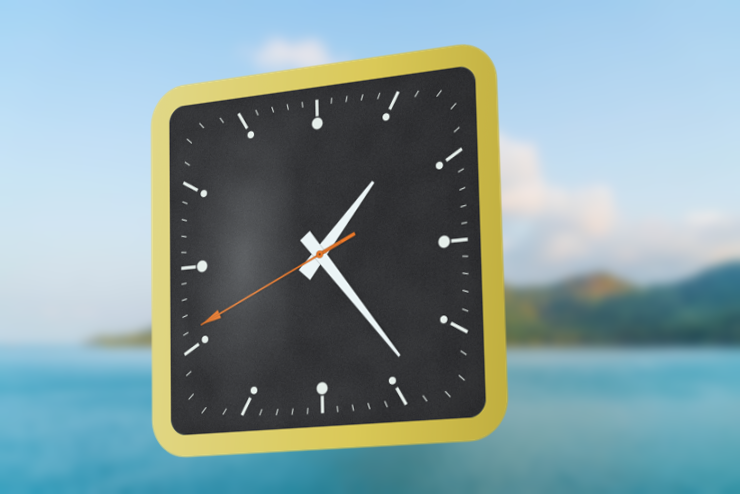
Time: **1:23:41**
